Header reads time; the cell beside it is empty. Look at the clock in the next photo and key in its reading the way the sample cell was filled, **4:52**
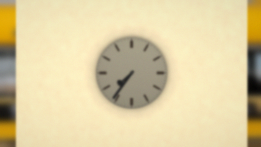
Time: **7:36**
